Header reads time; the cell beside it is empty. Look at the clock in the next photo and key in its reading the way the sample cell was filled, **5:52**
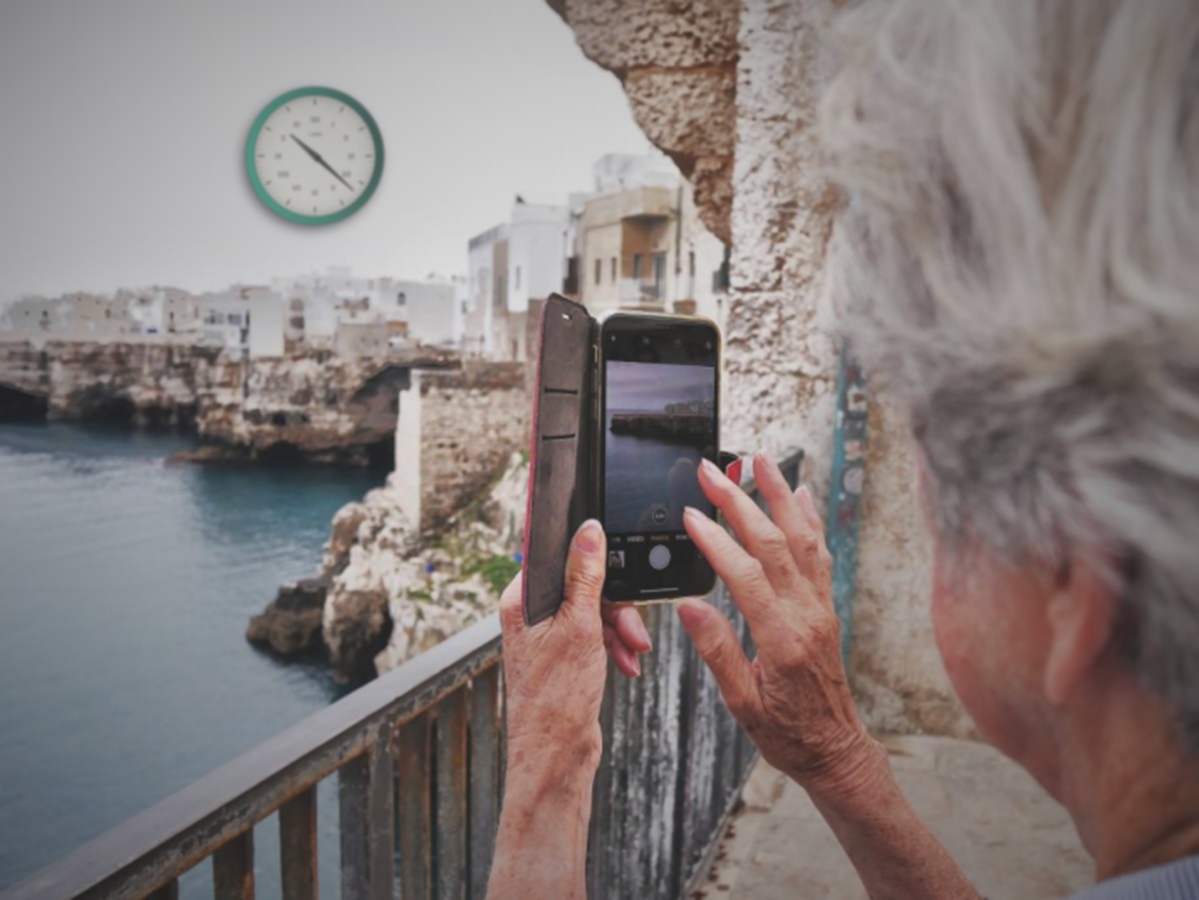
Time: **10:22**
